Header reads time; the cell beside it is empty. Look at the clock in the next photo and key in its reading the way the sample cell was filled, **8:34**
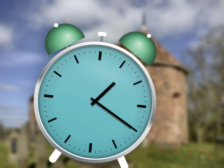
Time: **1:20**
